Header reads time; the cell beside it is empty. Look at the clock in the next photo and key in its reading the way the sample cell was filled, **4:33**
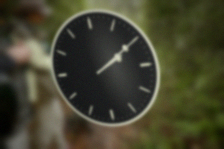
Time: **2:10**
